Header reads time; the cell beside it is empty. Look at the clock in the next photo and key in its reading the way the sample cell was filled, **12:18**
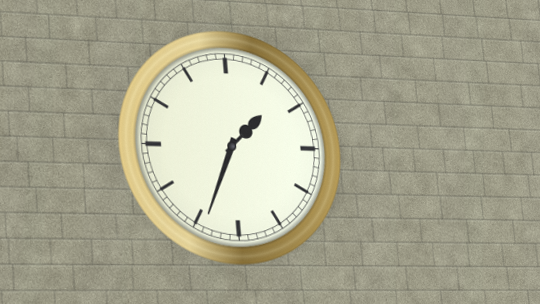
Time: **1:34**
